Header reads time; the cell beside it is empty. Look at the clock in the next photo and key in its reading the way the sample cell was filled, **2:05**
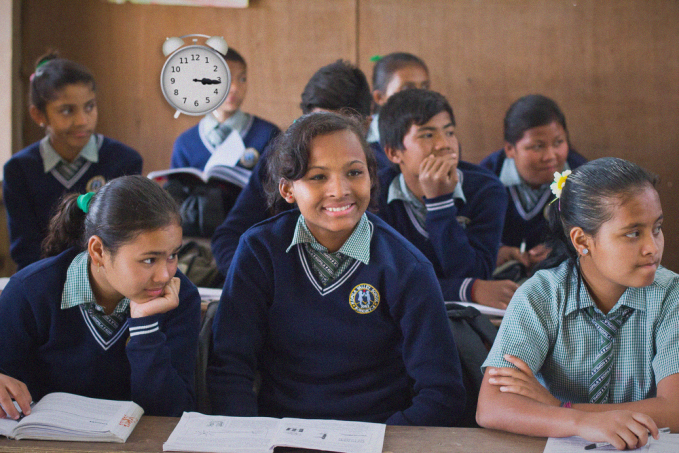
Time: **3:16**
